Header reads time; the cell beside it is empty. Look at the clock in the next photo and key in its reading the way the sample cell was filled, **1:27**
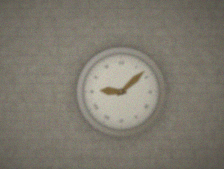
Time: **9:08**
